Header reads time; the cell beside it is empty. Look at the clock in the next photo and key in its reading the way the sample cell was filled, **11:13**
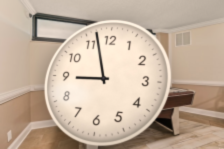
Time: **8:57**
